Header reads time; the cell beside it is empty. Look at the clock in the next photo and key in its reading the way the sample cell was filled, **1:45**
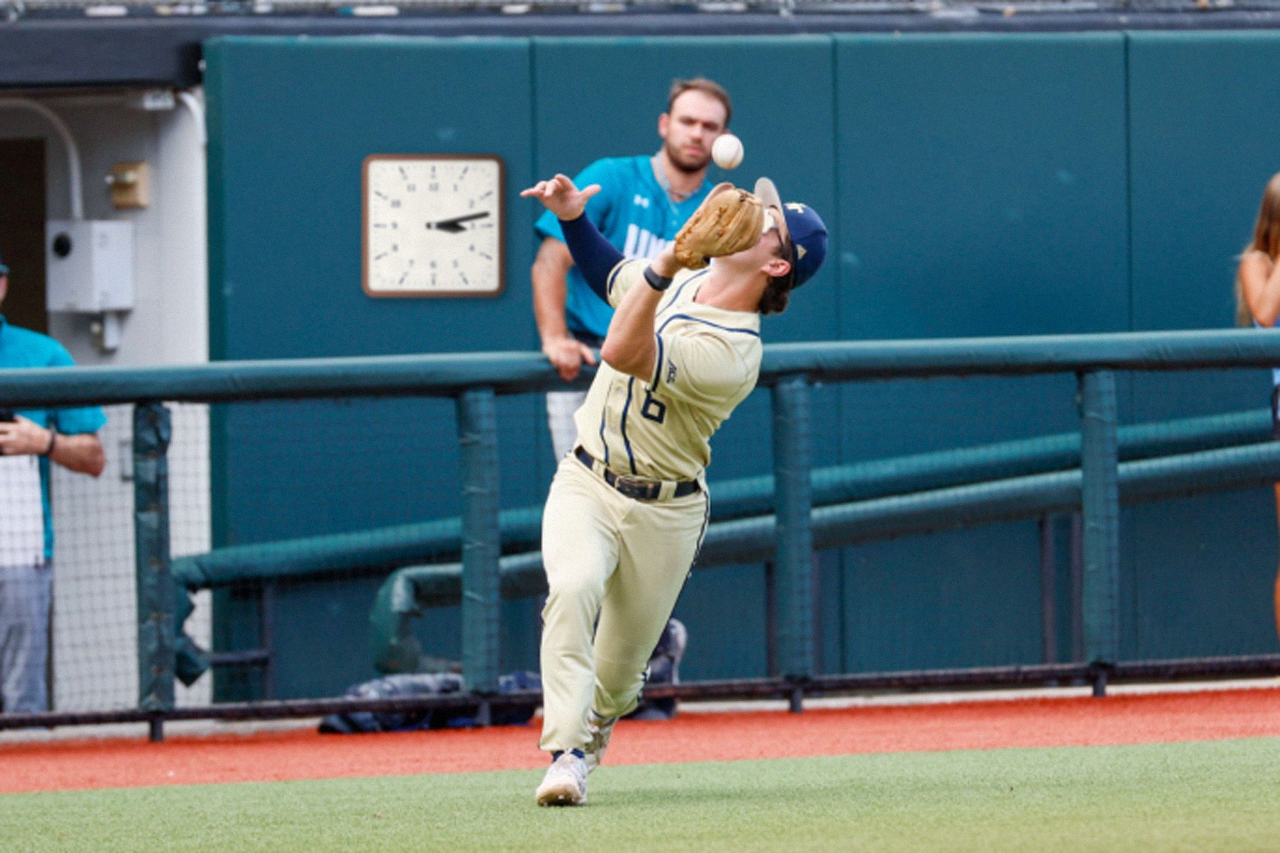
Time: **3:13**
